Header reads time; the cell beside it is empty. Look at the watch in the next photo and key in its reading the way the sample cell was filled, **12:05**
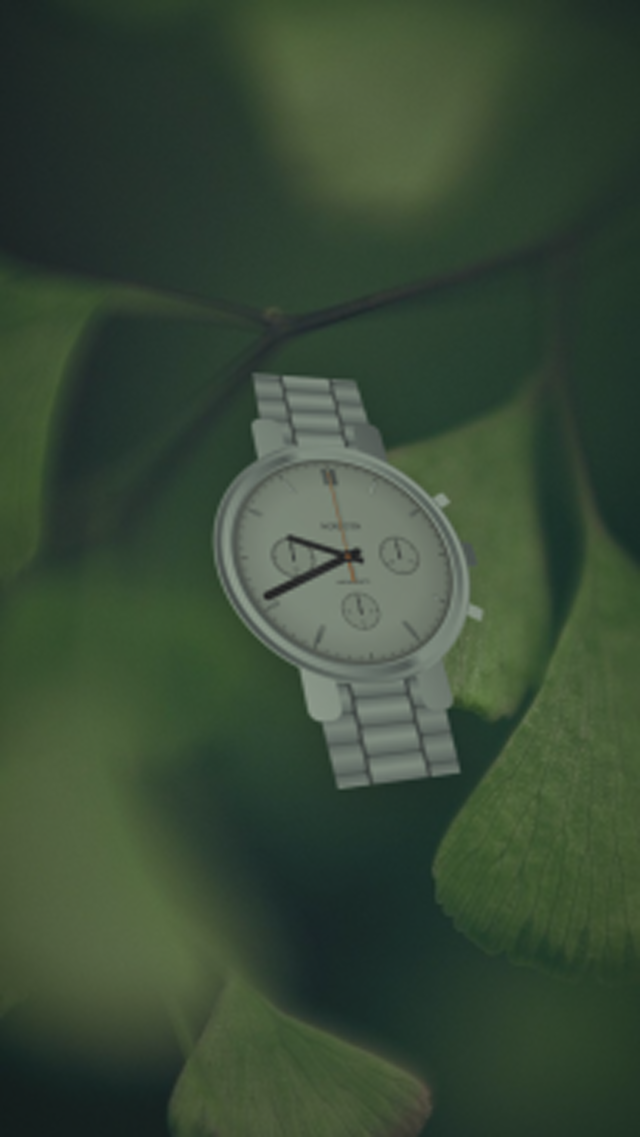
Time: **9:41**
